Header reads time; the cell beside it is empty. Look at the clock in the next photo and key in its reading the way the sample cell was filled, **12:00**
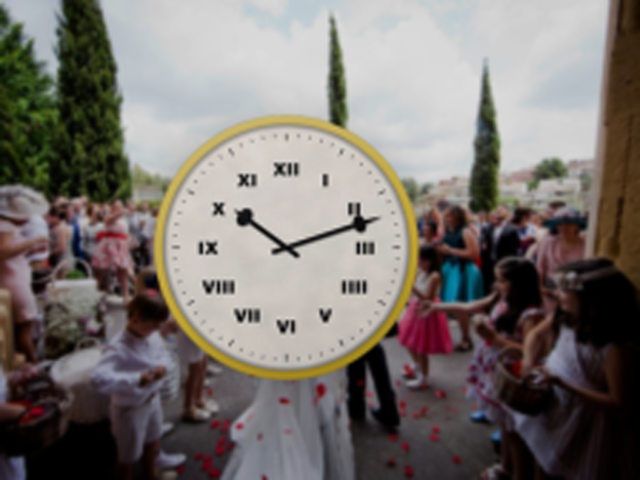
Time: **10:12**
